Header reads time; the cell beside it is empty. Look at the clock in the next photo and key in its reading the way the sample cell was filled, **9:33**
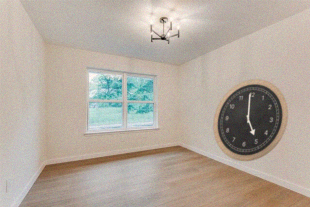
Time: **4:59**
